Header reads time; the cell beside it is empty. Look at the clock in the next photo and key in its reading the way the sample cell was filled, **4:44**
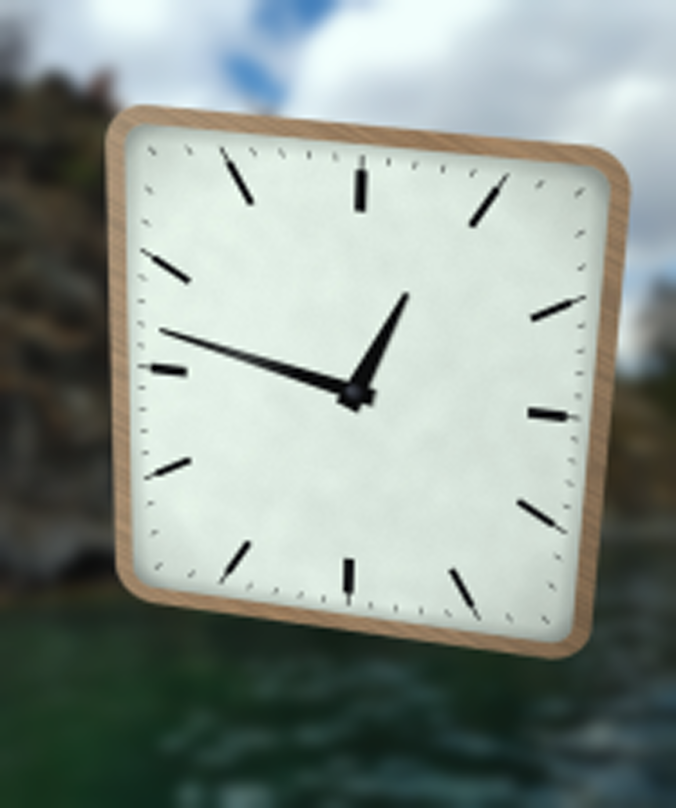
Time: **12:47**
